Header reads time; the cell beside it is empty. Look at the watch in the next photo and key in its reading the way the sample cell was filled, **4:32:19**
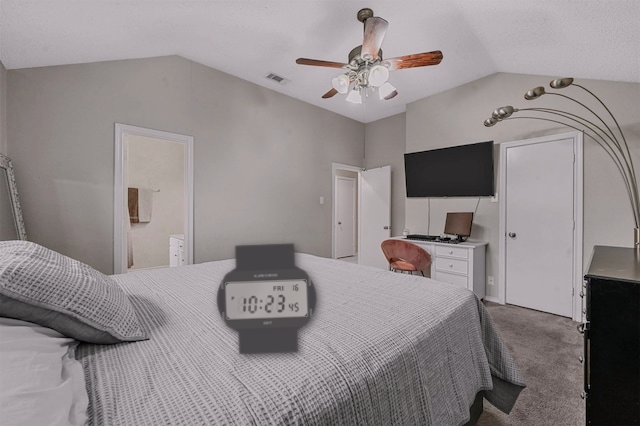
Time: **10:23:45**
